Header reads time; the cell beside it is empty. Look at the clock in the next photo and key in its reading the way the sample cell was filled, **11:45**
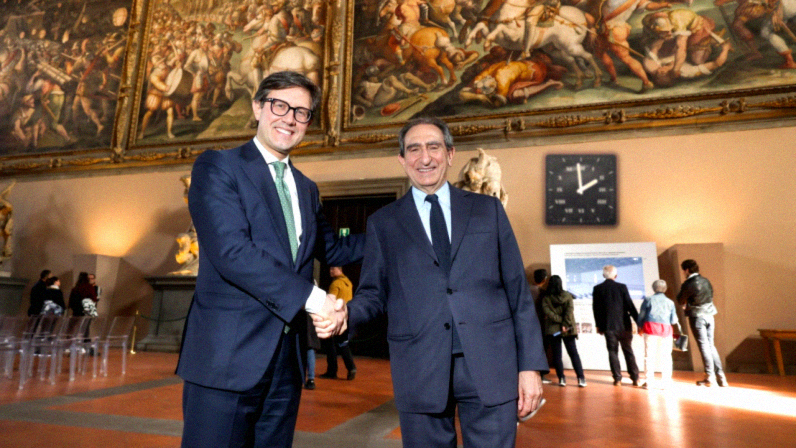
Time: **1:59**
